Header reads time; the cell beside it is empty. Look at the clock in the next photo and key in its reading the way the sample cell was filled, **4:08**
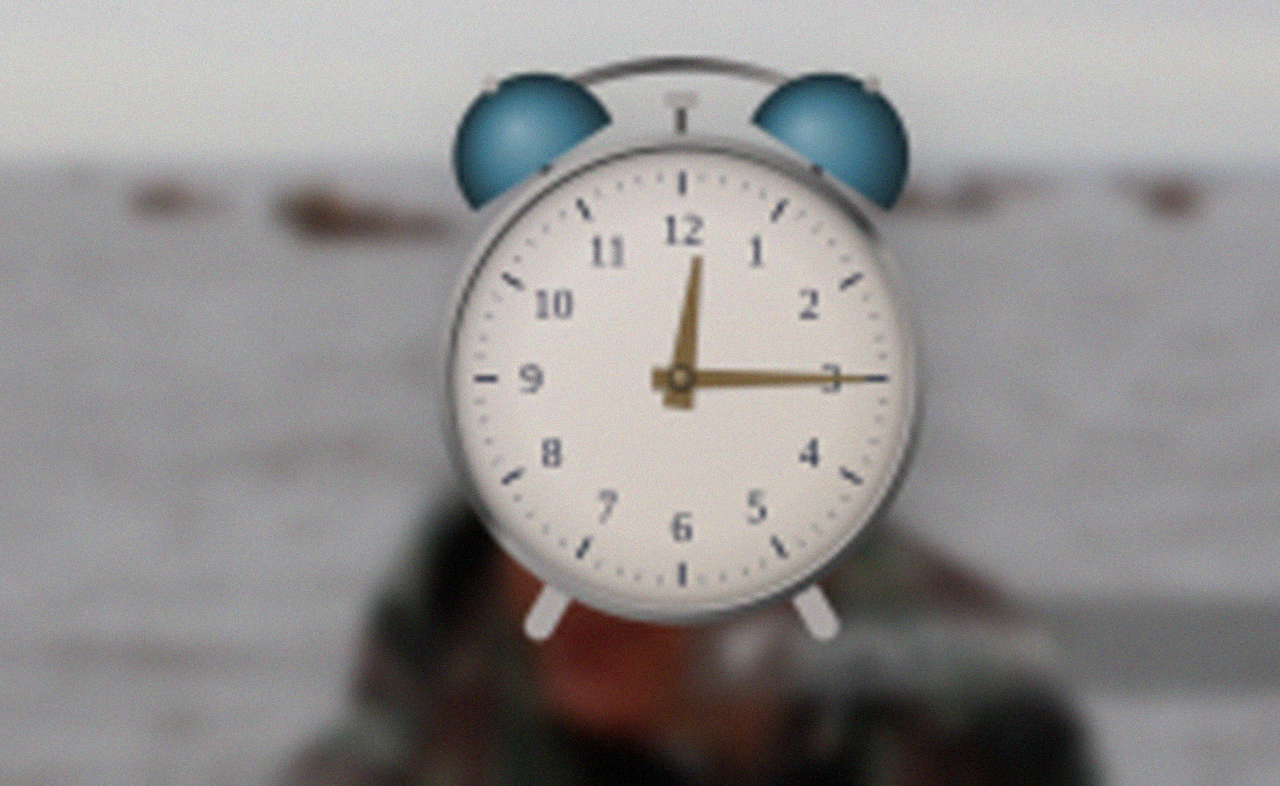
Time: **12:15**
